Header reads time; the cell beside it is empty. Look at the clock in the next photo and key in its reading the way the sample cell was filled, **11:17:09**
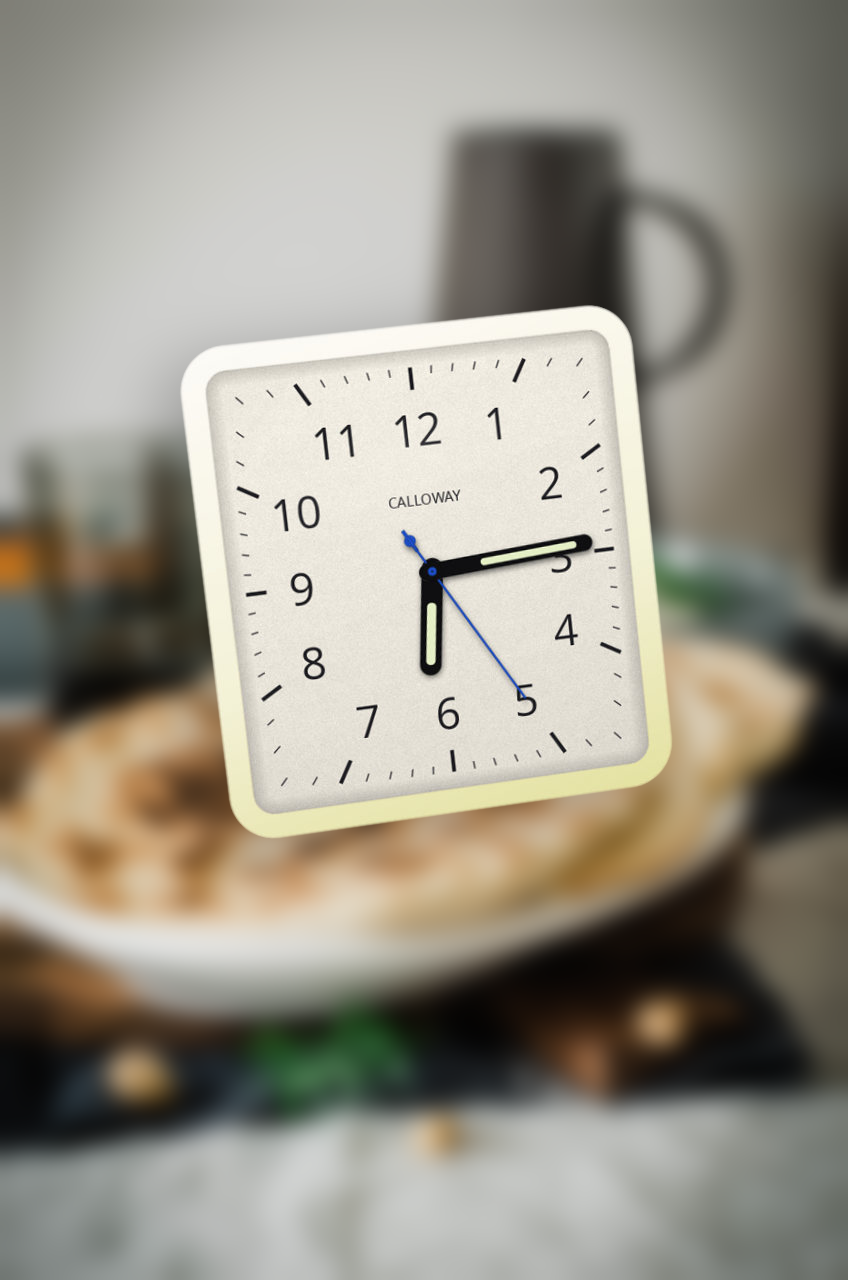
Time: **6:14:25**
